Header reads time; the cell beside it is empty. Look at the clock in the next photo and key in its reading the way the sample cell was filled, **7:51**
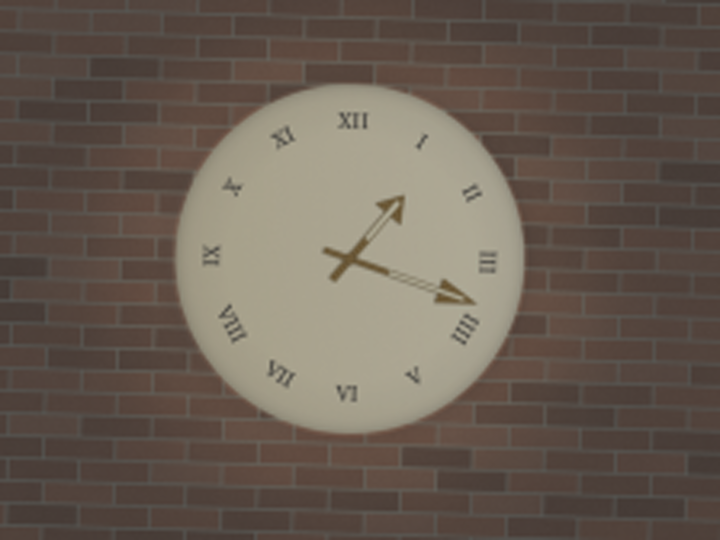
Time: **1:18**
